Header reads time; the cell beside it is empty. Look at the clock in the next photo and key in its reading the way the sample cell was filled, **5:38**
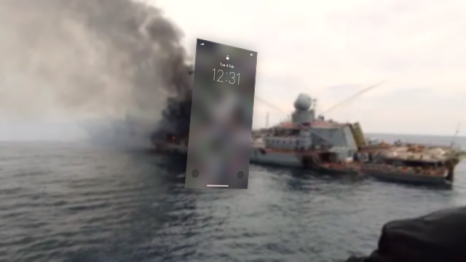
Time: **12:31**
